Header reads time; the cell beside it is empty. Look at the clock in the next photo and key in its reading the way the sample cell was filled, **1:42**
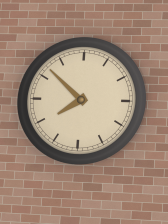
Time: **7:52**
